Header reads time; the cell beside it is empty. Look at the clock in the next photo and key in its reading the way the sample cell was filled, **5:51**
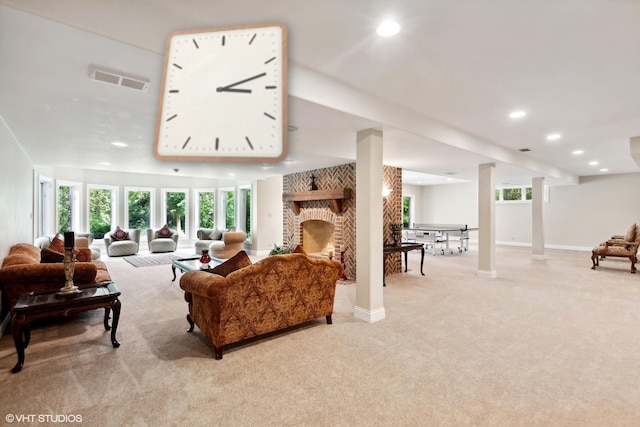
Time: **3:12**
